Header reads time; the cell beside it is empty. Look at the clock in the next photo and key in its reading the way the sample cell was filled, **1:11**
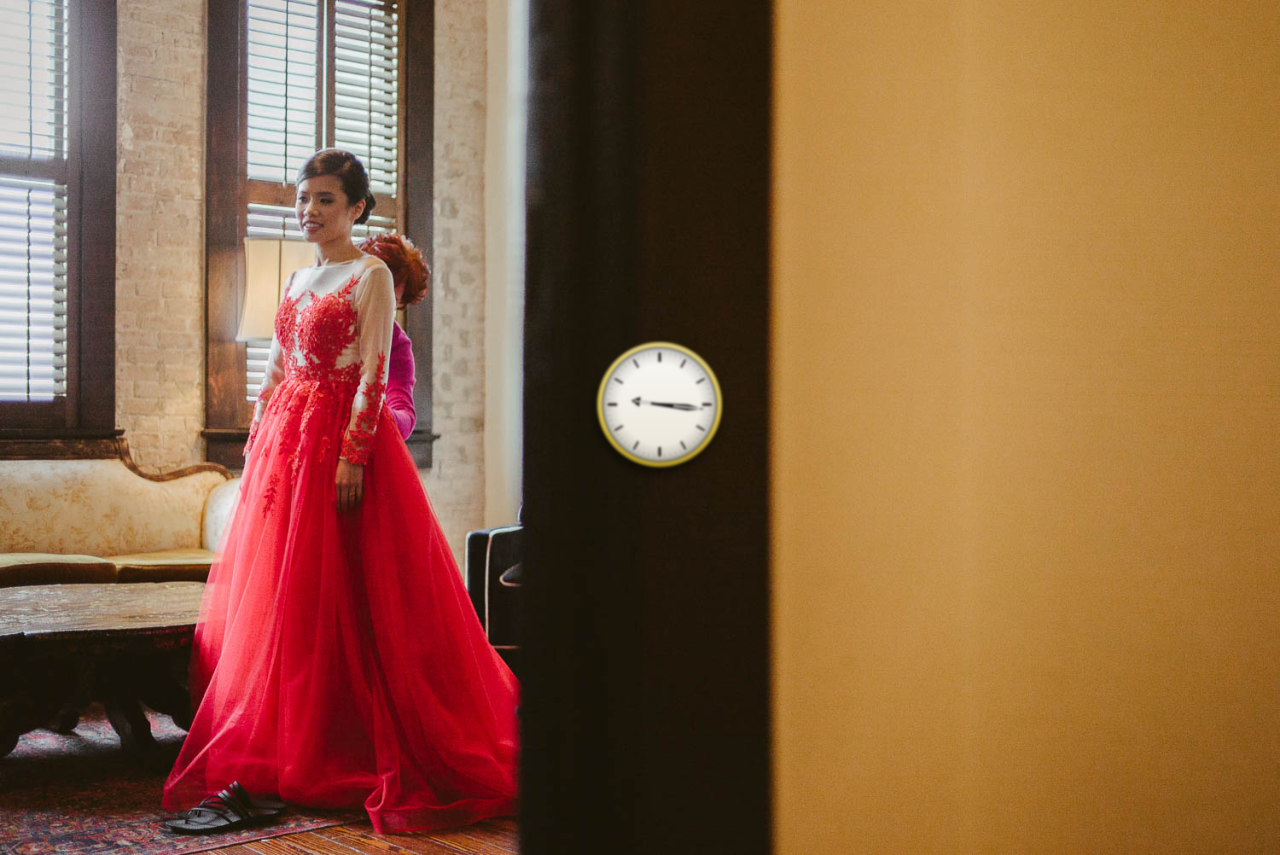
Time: **9:16**
